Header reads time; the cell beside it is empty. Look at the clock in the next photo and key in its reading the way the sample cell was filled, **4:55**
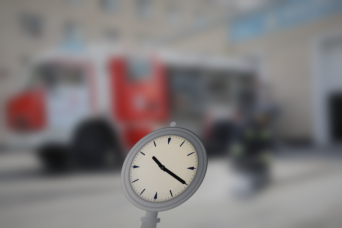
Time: **10:20**
